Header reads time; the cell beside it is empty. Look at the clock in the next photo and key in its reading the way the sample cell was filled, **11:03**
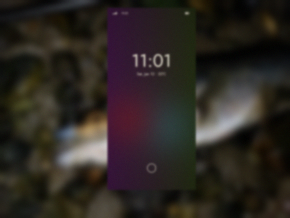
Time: **11:01**
